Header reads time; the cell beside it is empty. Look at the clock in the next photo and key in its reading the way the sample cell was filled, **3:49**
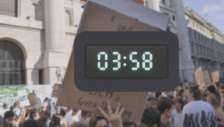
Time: **3:58**
